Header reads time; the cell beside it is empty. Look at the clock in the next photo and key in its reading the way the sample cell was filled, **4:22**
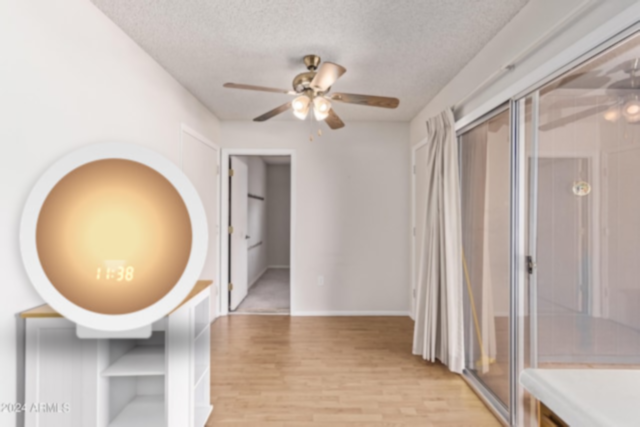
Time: **11:38**
